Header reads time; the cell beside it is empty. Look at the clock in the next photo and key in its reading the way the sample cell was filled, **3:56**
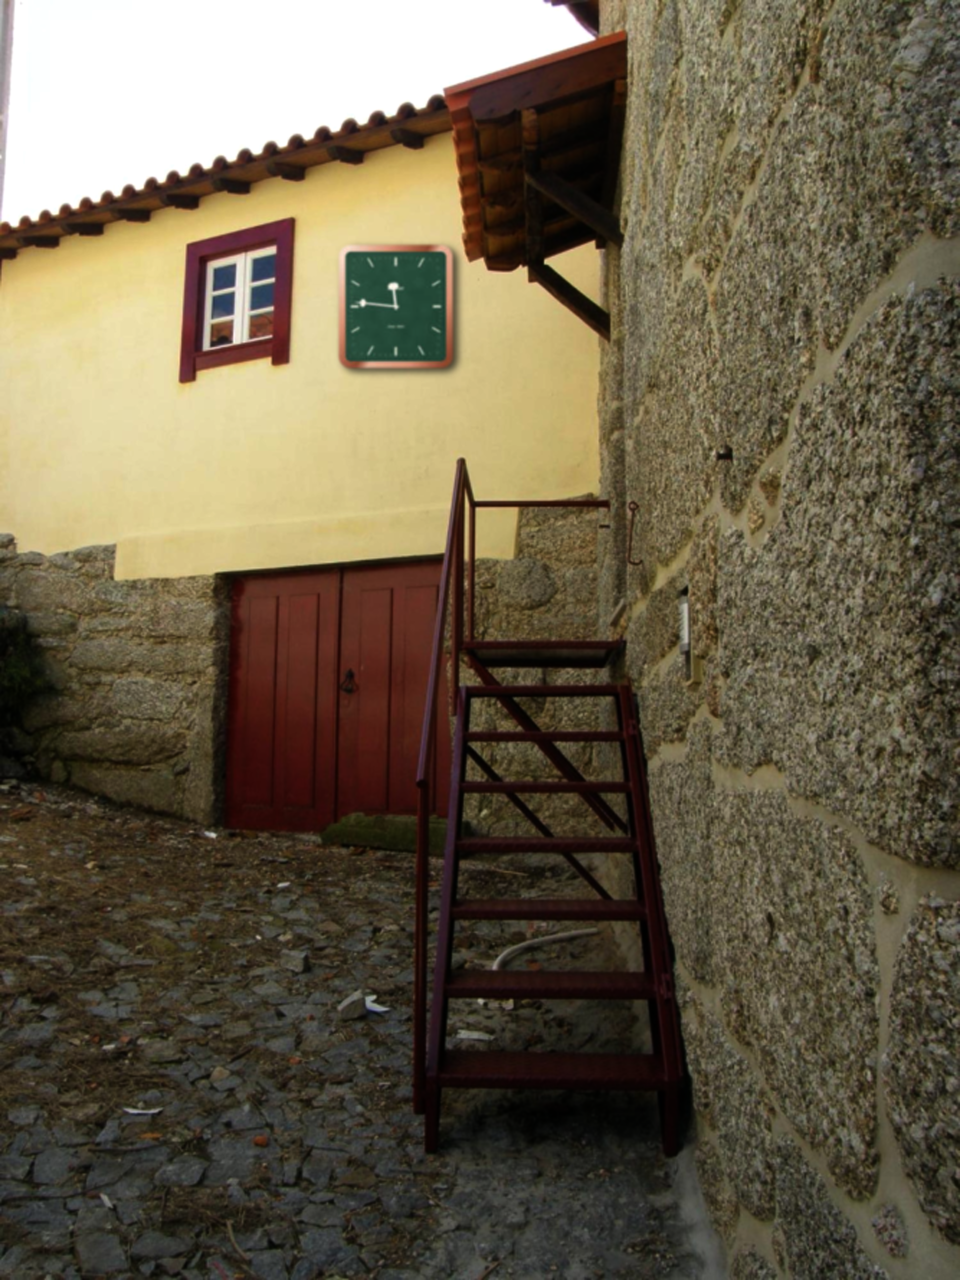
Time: **11:46**
